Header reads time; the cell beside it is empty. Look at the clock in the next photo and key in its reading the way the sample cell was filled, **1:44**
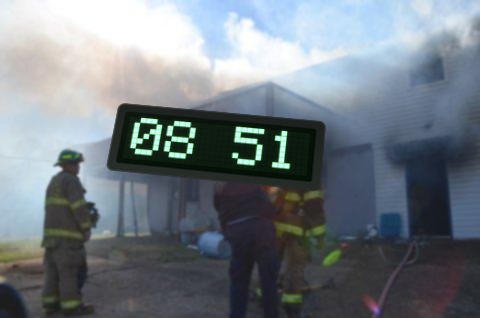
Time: **8:51**
